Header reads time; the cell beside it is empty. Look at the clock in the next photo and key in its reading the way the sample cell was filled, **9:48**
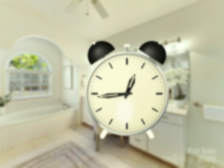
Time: **12:44**
